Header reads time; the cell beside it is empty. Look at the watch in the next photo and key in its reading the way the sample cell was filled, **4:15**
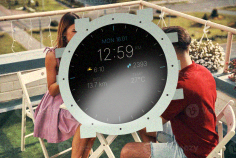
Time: **12:59**
